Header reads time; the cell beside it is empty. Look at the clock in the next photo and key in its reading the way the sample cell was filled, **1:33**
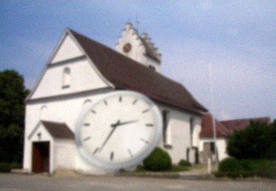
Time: **2:34**
